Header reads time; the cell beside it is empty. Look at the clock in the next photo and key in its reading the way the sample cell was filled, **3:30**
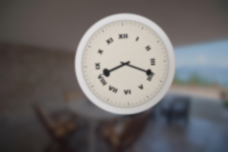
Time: **8:19**
